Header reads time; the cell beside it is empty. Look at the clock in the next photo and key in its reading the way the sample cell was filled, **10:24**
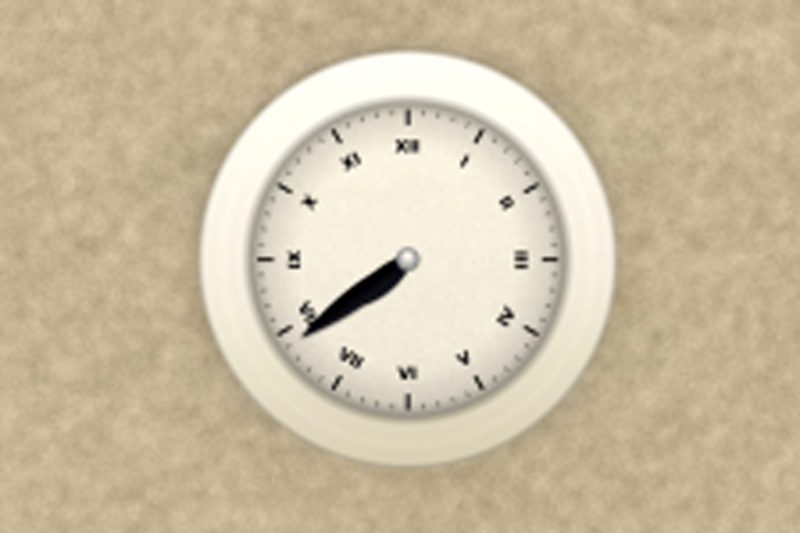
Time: **7:39**
